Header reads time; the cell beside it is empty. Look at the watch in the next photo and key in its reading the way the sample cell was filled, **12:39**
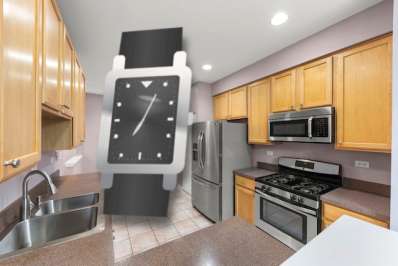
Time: **7:04**
